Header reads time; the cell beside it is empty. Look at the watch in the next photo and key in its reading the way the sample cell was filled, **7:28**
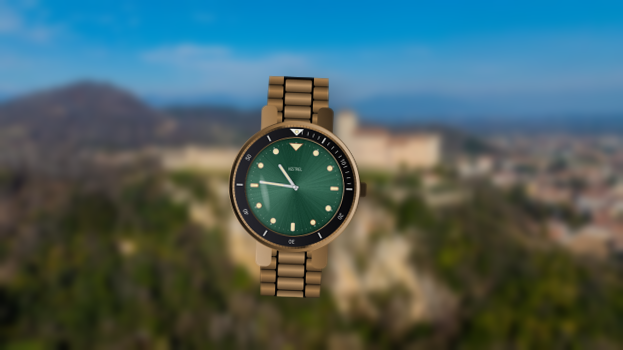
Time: **10:46**
